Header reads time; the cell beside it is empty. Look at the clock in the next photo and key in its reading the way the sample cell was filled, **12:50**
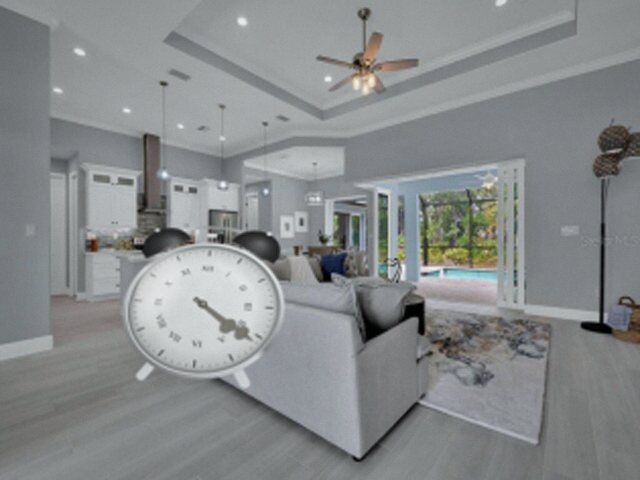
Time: **4:21**
